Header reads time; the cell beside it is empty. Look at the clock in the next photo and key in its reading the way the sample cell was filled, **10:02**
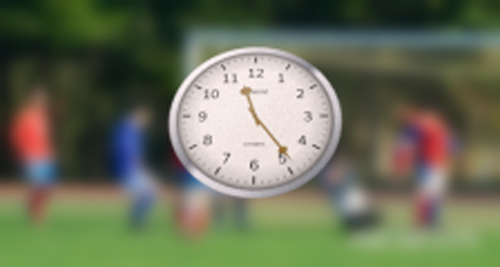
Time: **11:24**
